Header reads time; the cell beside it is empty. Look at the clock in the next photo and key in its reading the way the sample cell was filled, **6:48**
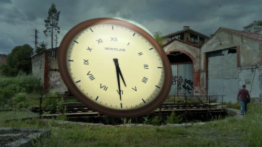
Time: **5:30**
